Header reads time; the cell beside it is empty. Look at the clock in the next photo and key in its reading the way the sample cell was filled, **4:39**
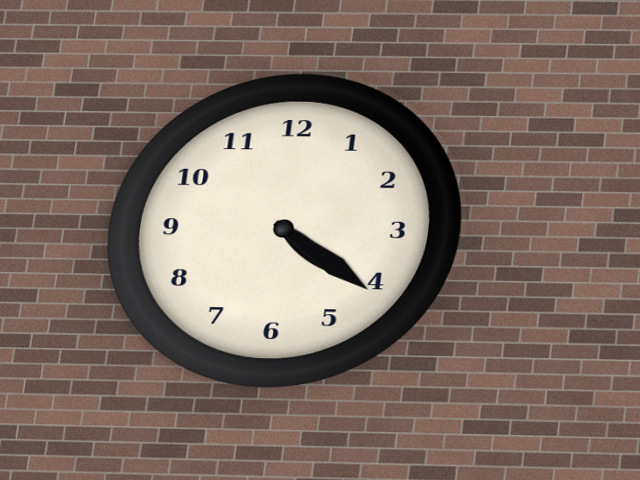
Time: **4:21**
